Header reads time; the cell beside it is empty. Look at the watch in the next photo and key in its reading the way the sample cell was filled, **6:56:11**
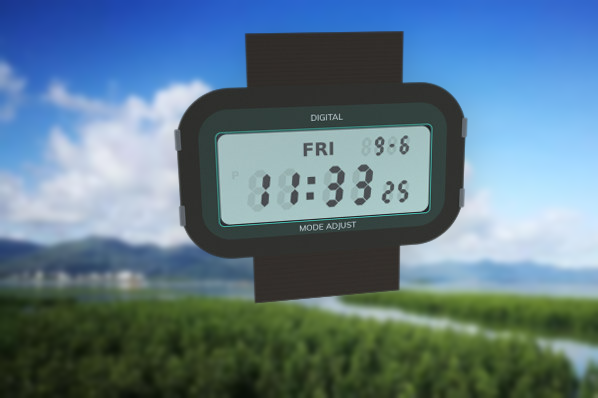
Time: **11:33:25**
